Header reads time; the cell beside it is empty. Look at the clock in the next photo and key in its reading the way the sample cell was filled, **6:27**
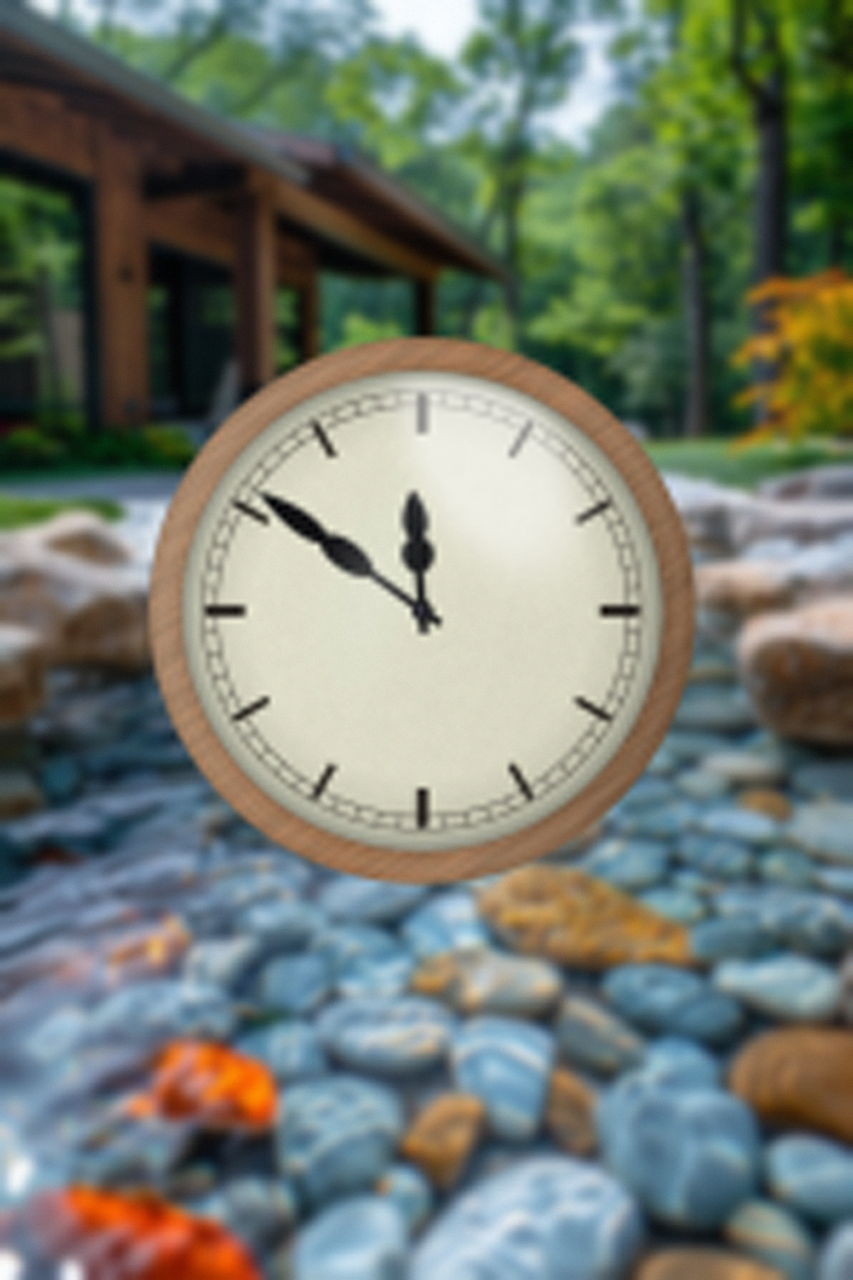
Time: **11:51**
